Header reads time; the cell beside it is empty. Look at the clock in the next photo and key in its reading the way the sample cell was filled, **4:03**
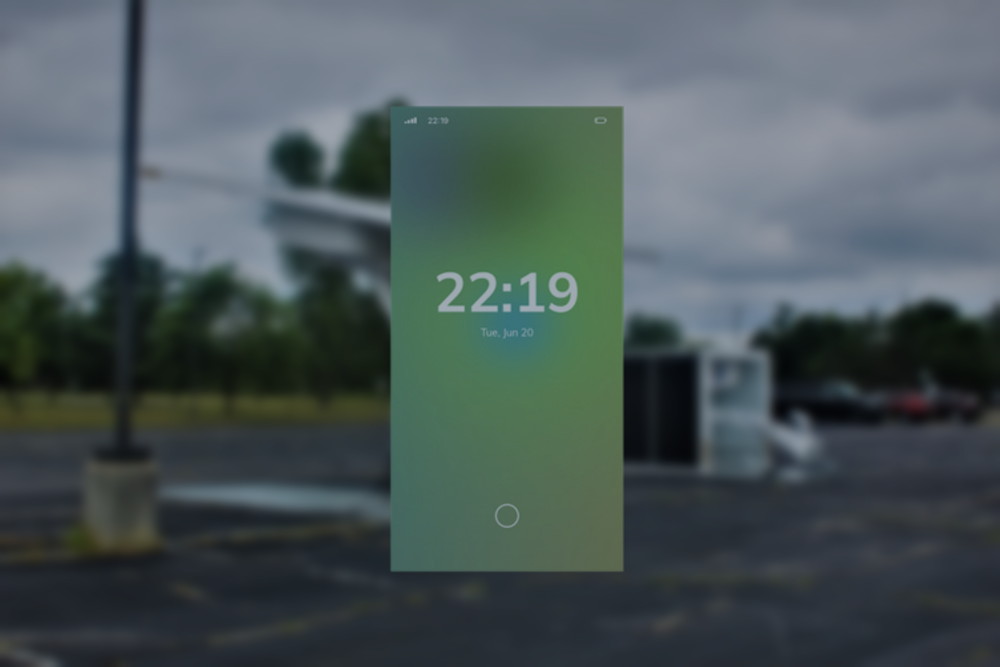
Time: **22:19**
